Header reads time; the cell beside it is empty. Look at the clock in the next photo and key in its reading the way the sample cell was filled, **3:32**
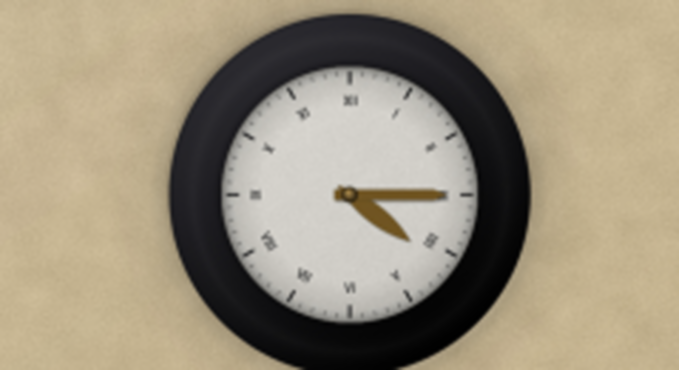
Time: **4:15**
